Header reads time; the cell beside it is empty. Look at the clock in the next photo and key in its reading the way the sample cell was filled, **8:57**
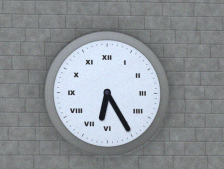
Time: **6:25**
